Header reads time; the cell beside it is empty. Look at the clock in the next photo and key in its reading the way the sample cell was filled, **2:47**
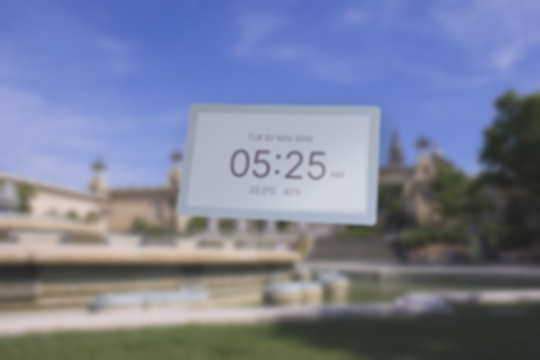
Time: **5:25**
